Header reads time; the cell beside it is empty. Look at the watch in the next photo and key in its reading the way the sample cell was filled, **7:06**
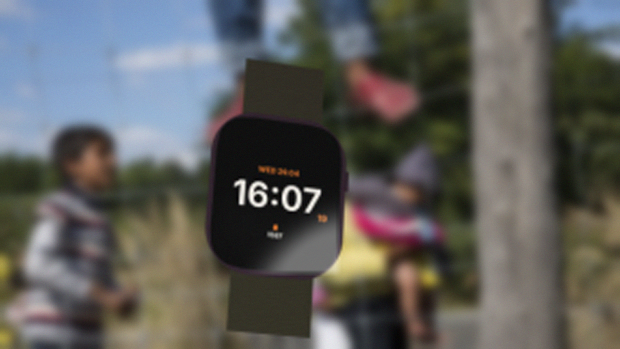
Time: **16:07**
